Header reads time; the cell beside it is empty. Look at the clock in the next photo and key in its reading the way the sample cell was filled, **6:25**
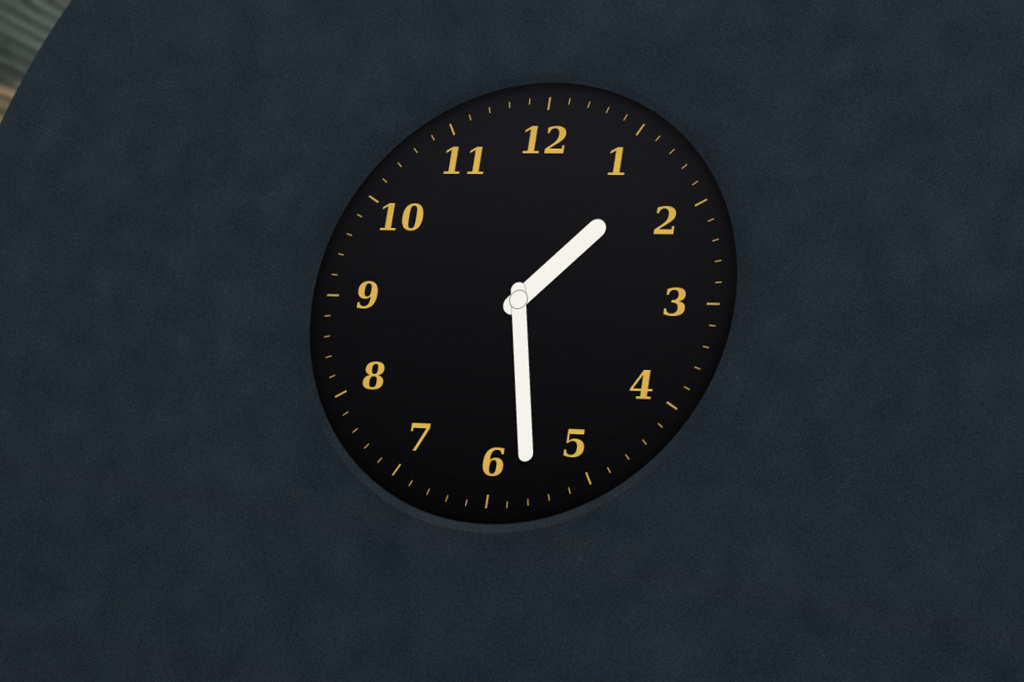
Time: **1:28**
